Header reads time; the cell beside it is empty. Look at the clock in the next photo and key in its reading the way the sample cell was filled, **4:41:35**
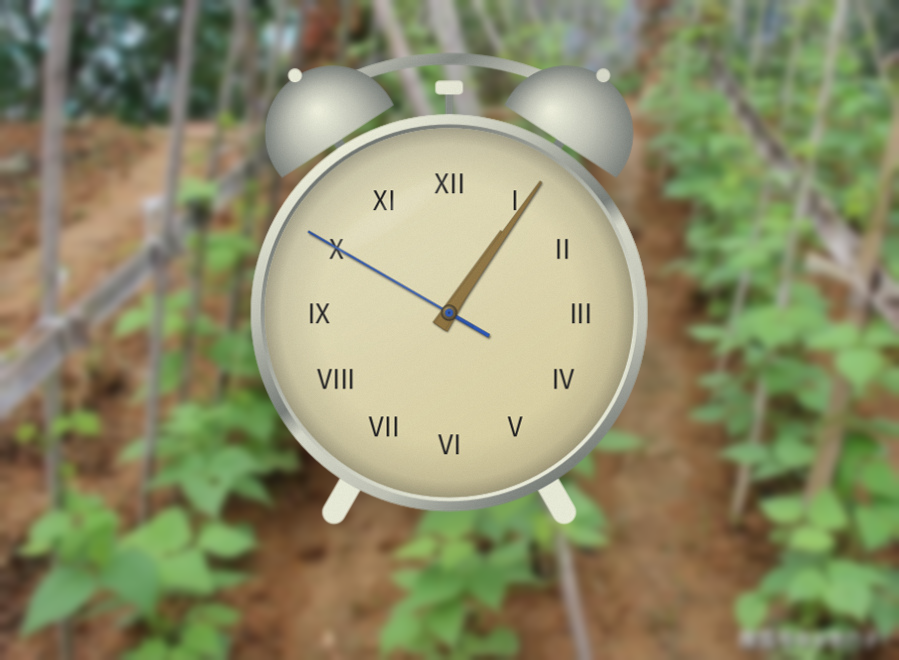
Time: **1:05:50**
